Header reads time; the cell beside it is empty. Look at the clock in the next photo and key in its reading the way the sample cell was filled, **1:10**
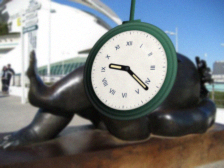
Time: **9:22**
